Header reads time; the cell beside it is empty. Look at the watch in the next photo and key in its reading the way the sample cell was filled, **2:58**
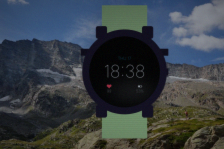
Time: **18:38**
